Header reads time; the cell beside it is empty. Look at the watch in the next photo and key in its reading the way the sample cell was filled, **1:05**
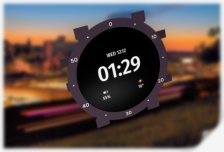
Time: **1:29**
